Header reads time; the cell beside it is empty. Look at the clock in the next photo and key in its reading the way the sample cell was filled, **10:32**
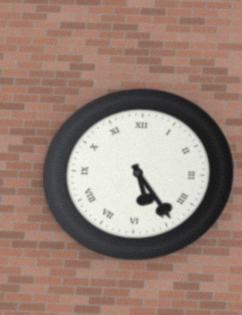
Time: **5:24**
